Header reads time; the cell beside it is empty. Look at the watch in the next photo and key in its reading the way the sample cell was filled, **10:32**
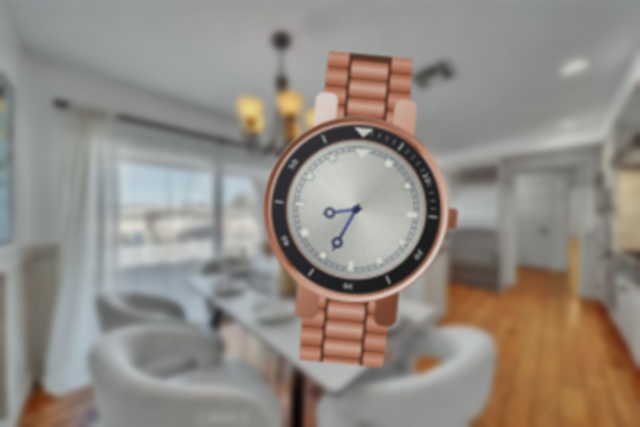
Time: **8:34**
